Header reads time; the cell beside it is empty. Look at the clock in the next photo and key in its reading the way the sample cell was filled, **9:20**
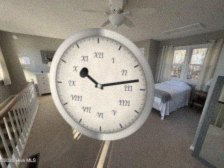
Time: **10:13**
